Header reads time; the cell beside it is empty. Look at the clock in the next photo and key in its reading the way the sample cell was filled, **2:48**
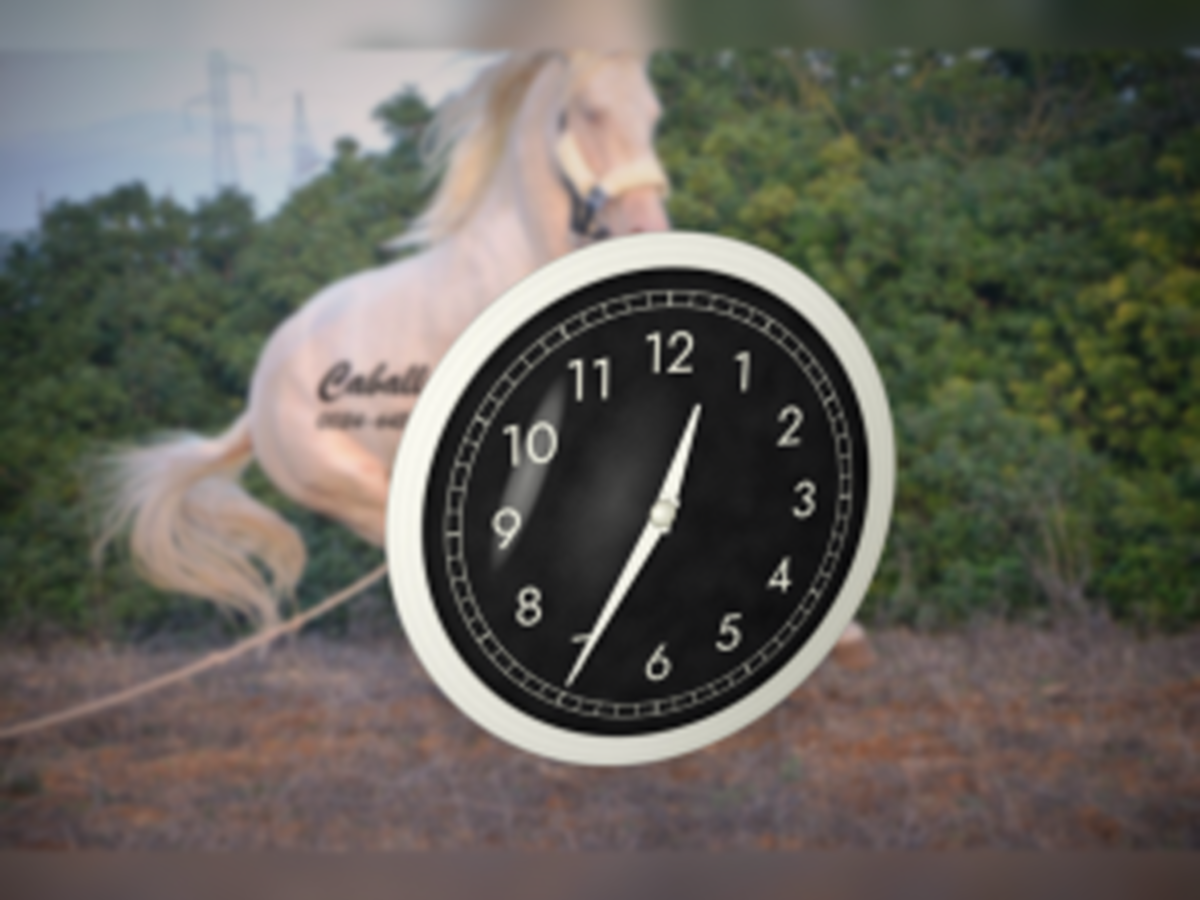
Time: **12:35**
